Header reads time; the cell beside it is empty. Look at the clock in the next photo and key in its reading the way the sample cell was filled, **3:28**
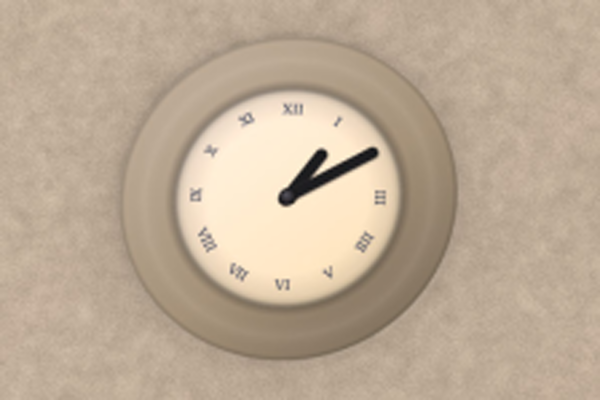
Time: **1:10**
